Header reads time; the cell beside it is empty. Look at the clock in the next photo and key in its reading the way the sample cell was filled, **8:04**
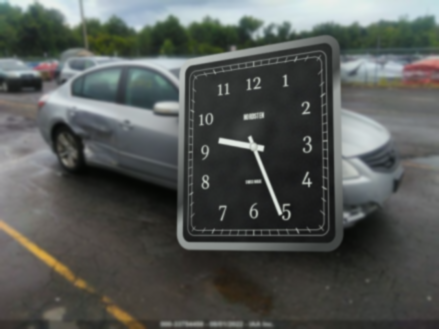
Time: **9:26**
